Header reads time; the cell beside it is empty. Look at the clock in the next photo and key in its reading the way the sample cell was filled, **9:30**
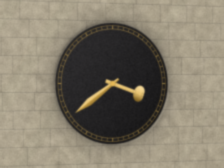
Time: **3:39**
